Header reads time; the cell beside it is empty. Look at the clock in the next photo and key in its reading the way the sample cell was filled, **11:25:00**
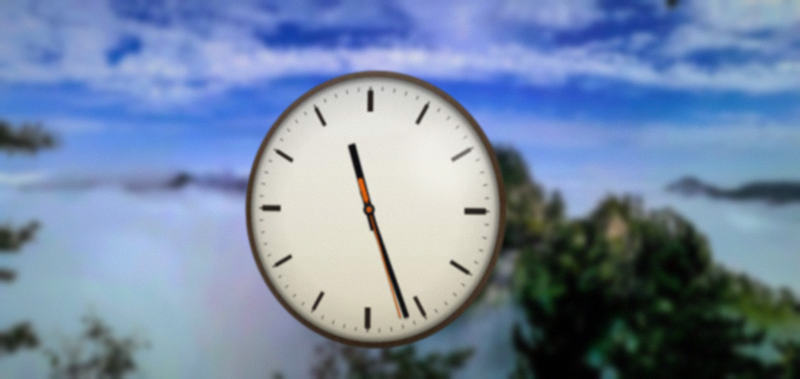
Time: **11:26:27**
